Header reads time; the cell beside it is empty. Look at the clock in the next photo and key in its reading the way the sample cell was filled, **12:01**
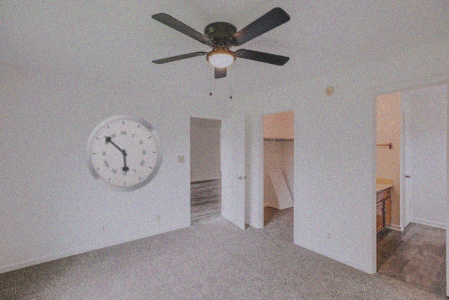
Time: **5:52**
